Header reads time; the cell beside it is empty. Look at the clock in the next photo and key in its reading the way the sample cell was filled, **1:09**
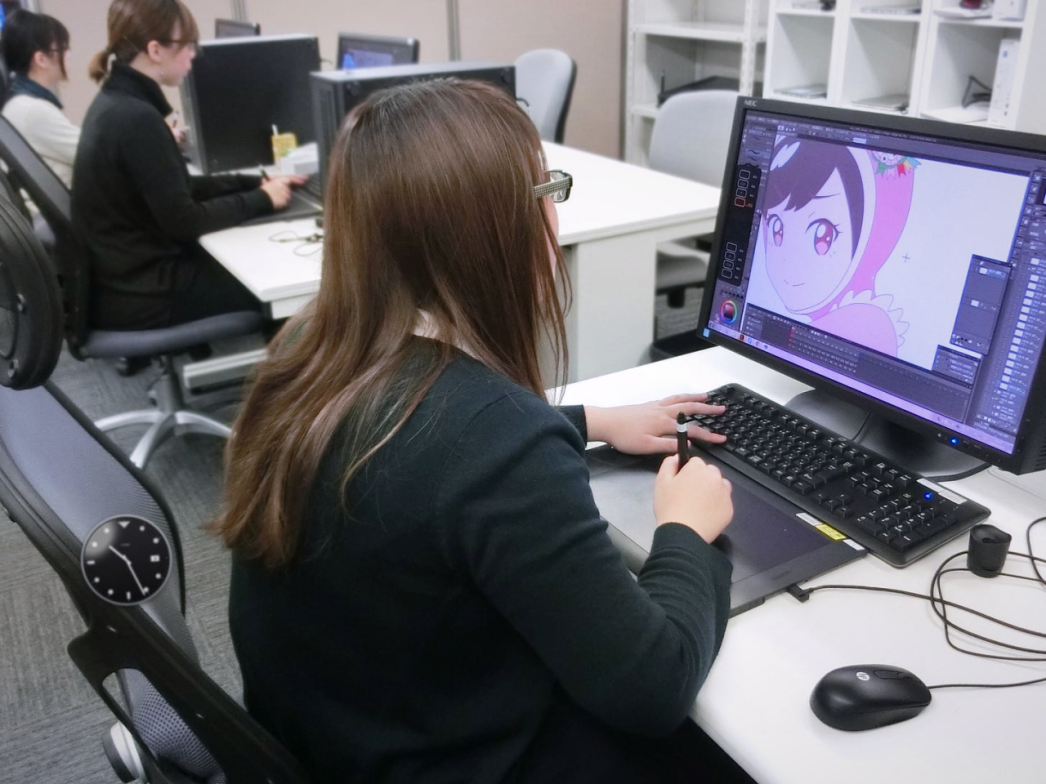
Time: **10:26**
